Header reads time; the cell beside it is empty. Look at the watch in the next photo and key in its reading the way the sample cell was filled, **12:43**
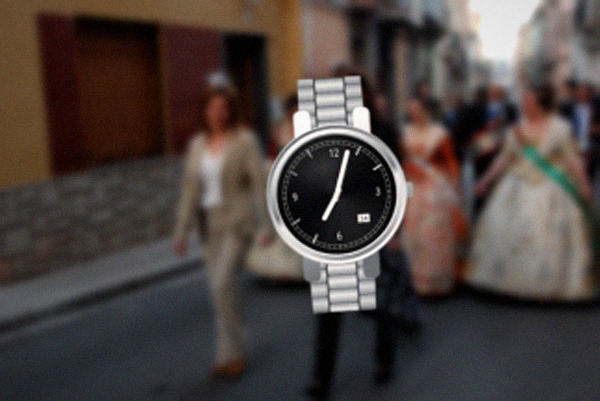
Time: **7:03**
